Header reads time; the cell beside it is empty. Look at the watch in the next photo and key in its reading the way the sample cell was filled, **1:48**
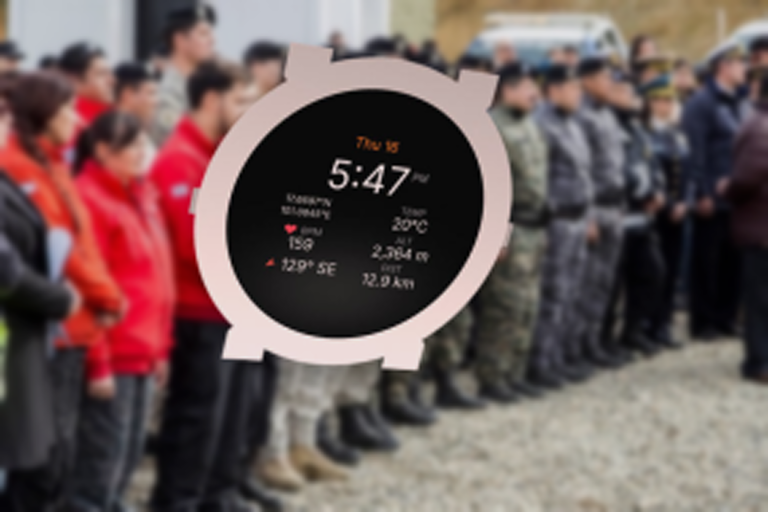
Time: **5:47**
